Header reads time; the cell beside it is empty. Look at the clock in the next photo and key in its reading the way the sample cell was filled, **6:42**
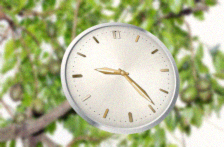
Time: **9:24**
